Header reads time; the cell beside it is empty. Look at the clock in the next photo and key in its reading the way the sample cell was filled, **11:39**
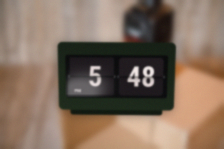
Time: **5:48**
